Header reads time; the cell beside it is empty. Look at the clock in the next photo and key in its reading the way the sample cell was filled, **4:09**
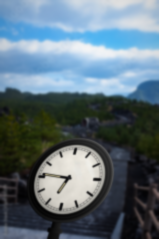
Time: **6:46**
